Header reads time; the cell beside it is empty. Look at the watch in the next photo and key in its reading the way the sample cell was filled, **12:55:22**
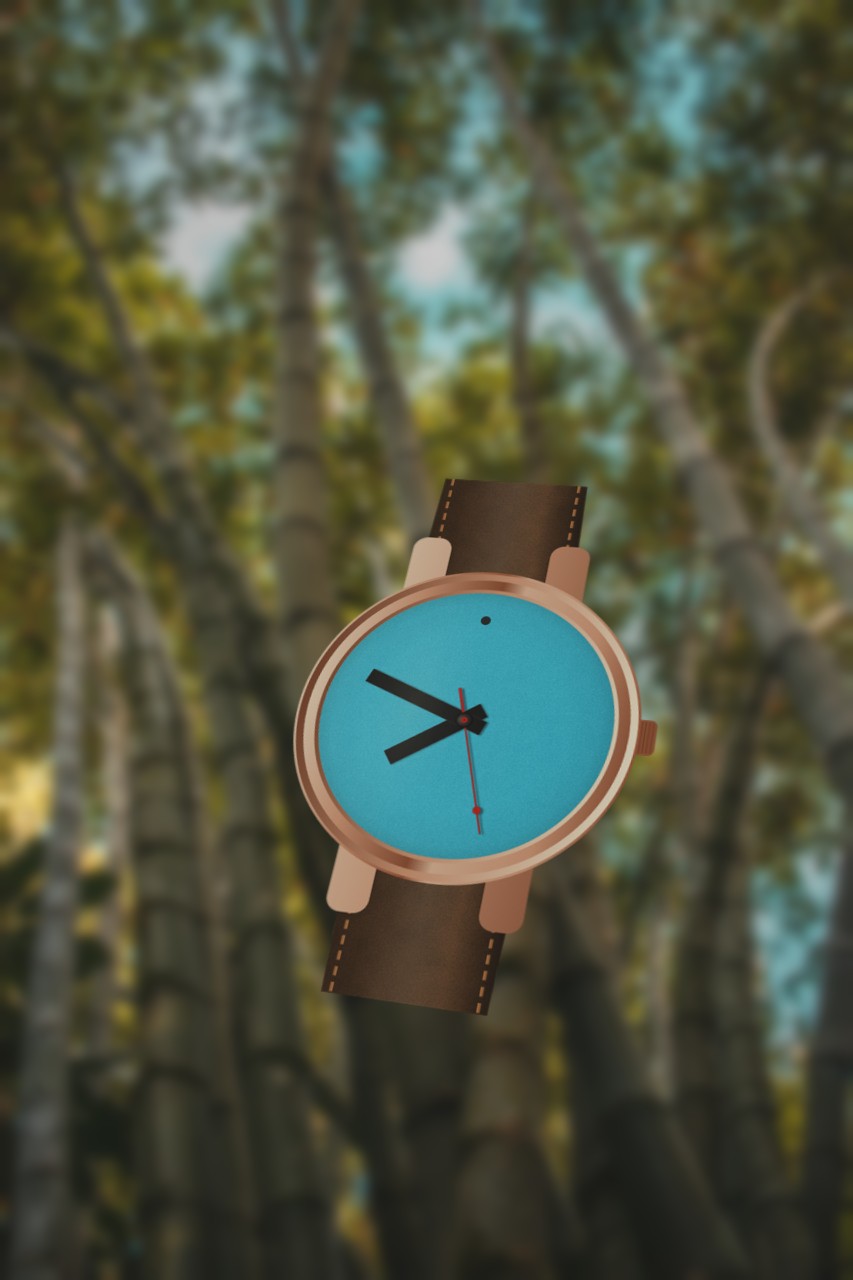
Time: **7:48:27**
